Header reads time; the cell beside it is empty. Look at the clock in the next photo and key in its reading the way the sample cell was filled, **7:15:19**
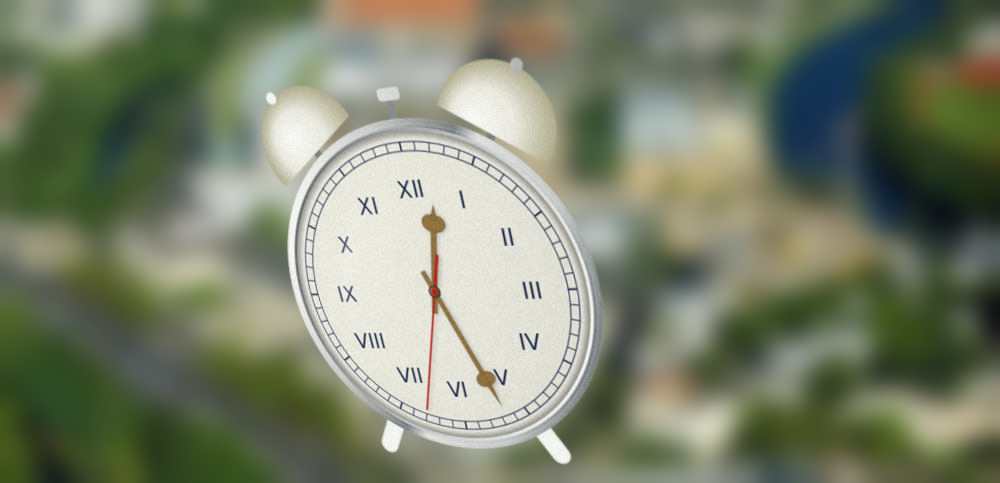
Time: **12:26:33**
